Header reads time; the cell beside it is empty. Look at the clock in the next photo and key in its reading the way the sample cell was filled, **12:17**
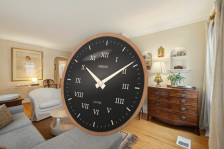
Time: **10:09**
